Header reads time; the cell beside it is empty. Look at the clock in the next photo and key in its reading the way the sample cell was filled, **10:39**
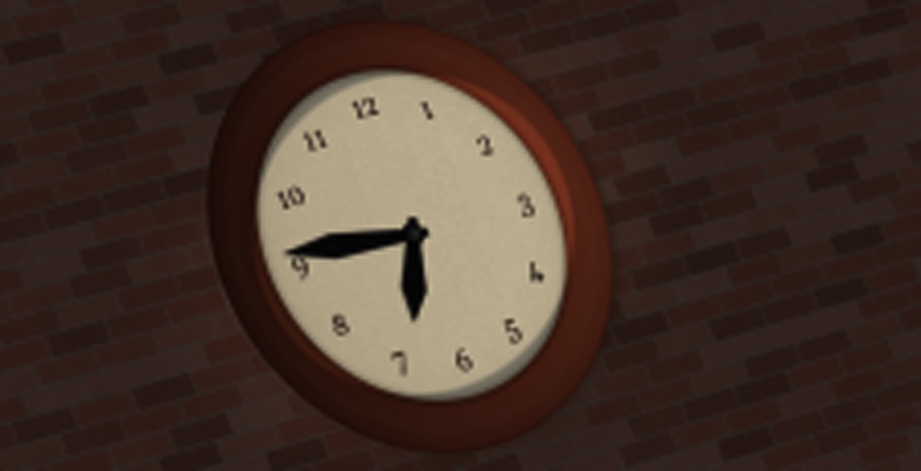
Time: **6:46**
